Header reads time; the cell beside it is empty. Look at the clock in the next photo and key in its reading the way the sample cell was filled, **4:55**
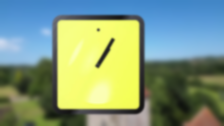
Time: **1:05**
